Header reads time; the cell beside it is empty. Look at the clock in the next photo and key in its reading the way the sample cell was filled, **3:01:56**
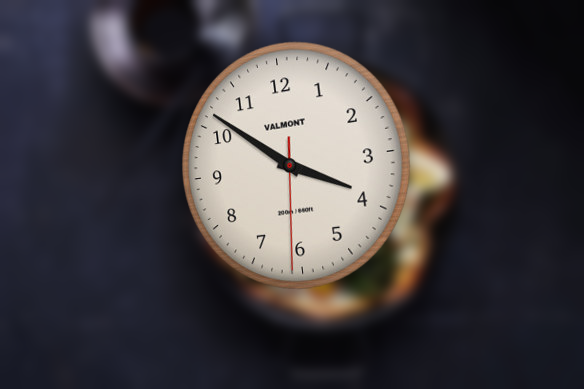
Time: **3:51:31**
